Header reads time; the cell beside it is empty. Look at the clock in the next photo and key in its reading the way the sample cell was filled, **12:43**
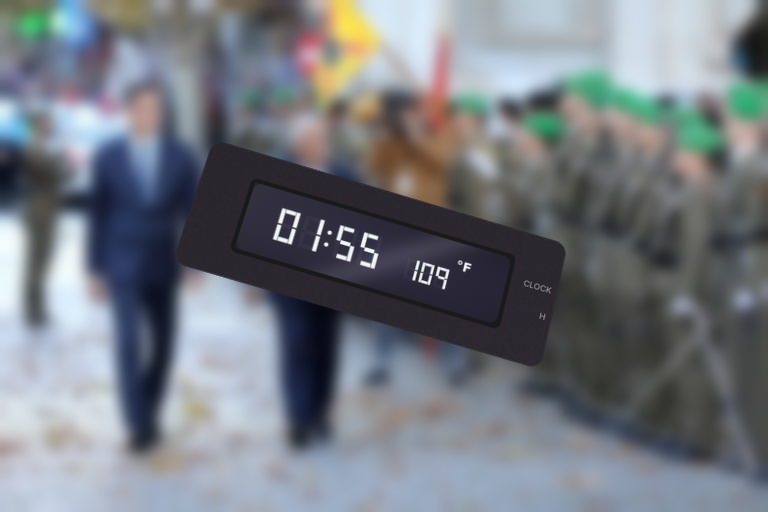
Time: **1:55**
